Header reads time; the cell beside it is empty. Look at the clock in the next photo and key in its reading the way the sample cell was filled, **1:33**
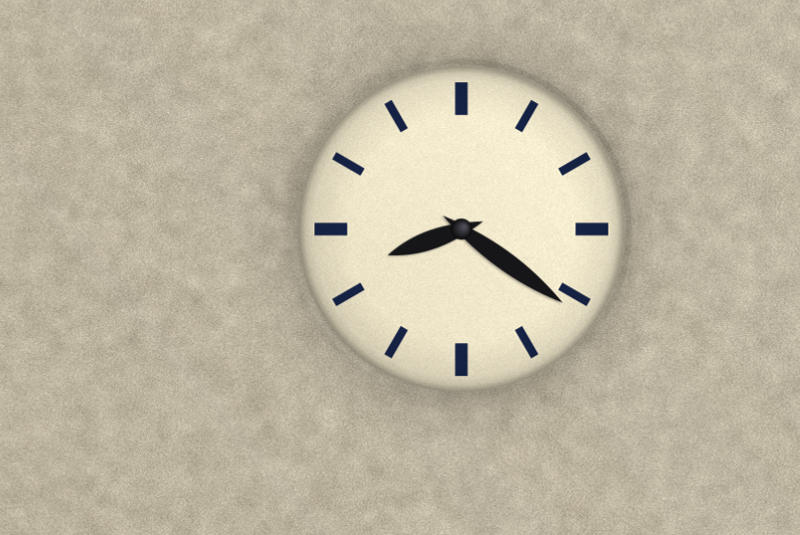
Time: **8:21**
